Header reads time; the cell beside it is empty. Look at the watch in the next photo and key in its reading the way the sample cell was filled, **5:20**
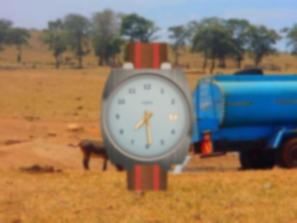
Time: **7:29**
